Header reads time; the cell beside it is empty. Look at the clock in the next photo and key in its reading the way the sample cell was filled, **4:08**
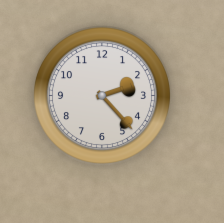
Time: **2:23**
